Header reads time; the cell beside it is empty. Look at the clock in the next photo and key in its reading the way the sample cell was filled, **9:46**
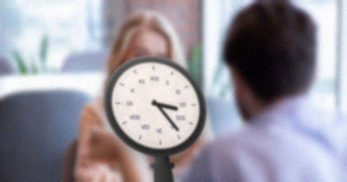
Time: **3:24**
